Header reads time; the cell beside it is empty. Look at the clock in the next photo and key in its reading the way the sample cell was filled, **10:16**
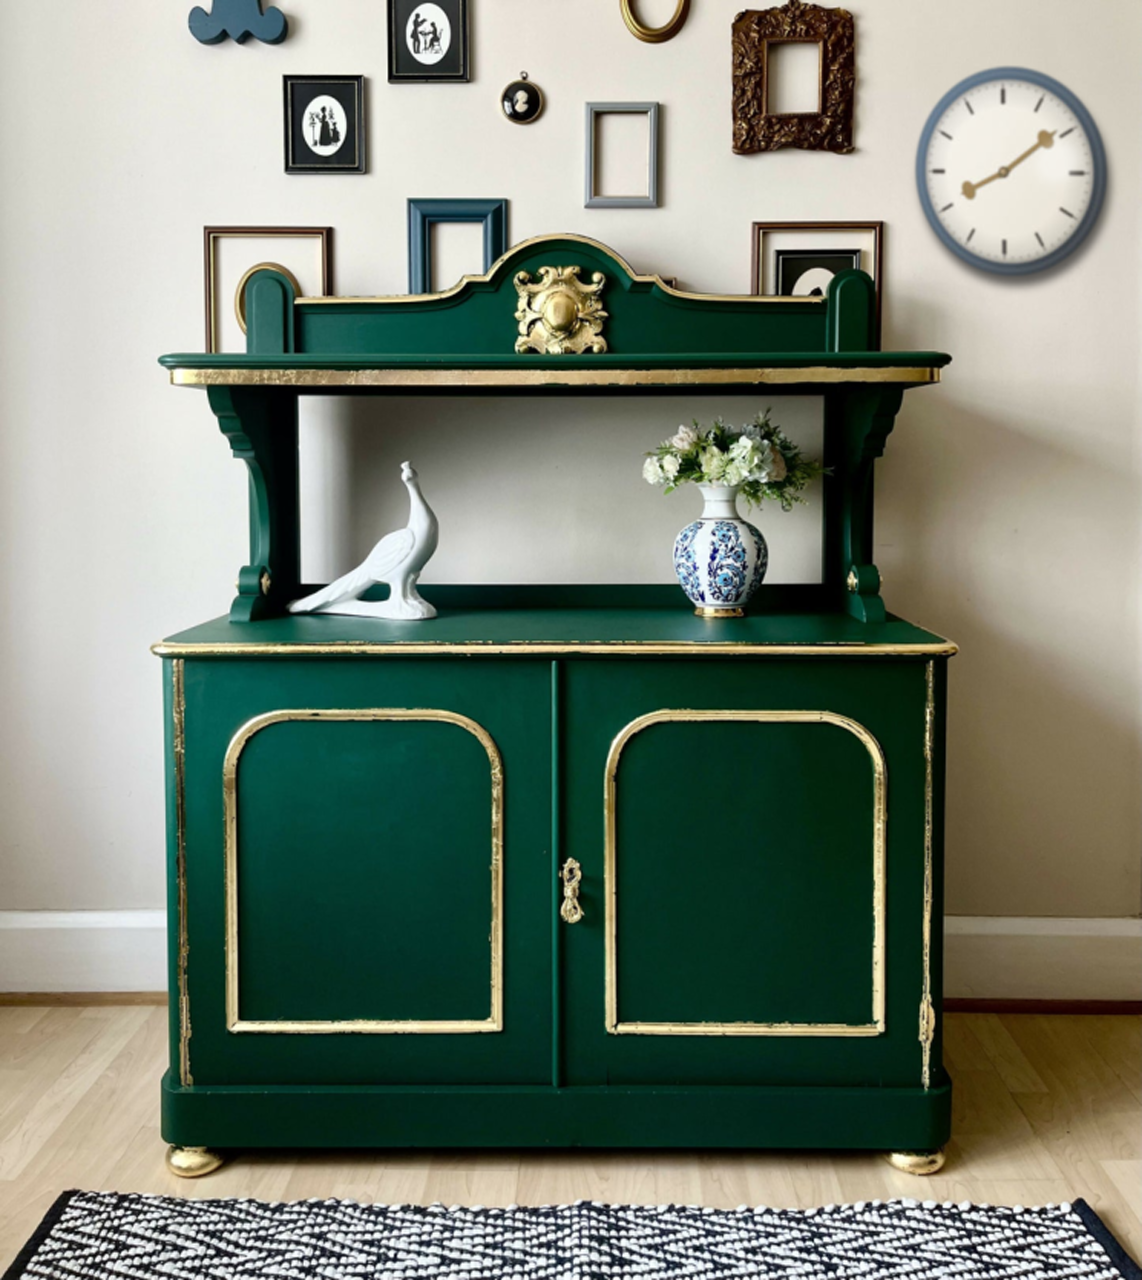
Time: **8:09**
